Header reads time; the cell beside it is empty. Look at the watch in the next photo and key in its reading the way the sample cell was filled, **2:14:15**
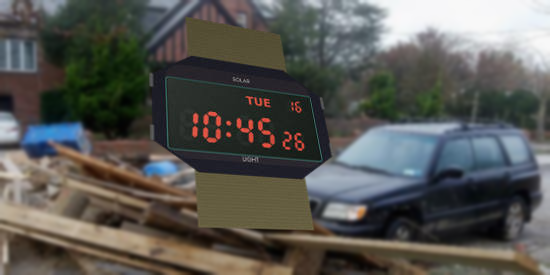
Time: **10:45:26**
